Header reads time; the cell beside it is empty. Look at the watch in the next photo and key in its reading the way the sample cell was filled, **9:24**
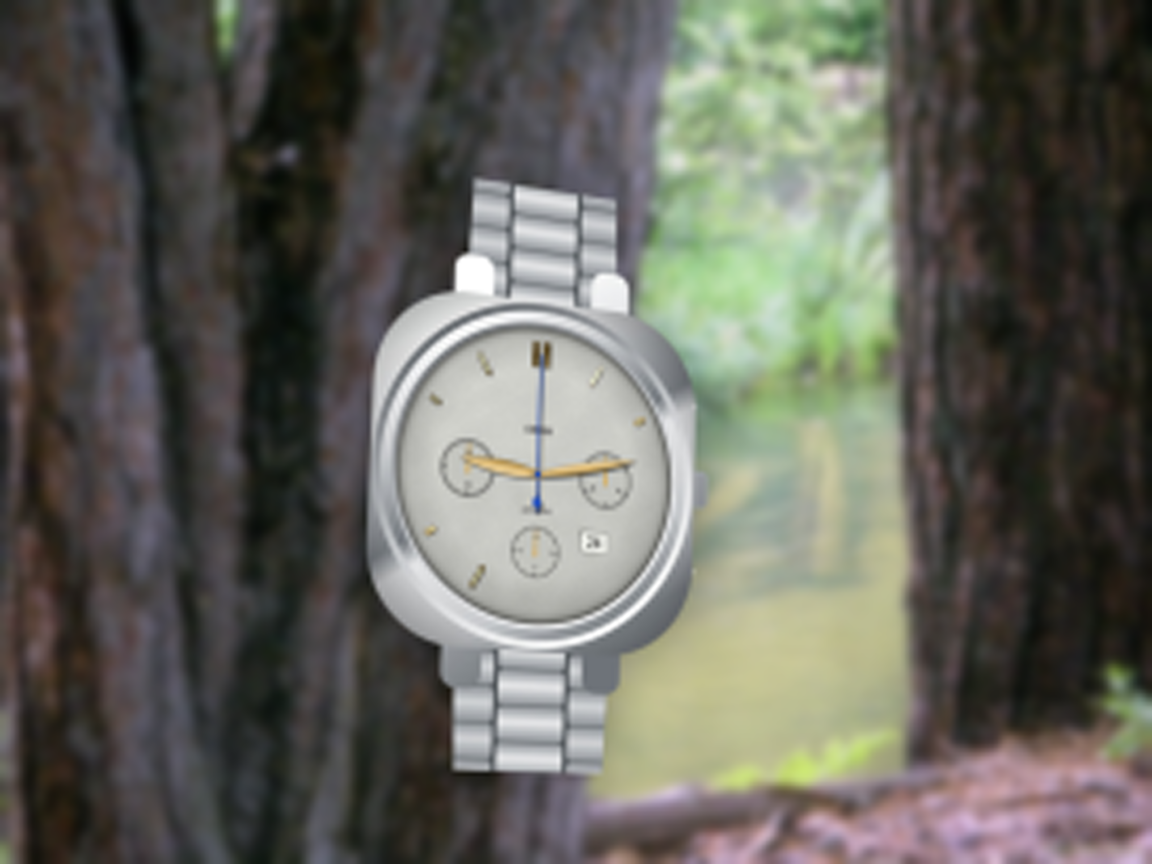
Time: **9:13**
